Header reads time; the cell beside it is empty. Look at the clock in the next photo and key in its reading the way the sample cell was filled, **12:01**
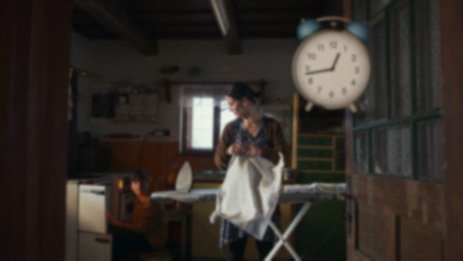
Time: **12:43**
